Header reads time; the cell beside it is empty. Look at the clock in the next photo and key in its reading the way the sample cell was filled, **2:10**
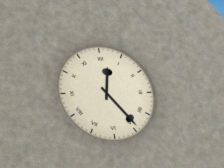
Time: **12:24**
